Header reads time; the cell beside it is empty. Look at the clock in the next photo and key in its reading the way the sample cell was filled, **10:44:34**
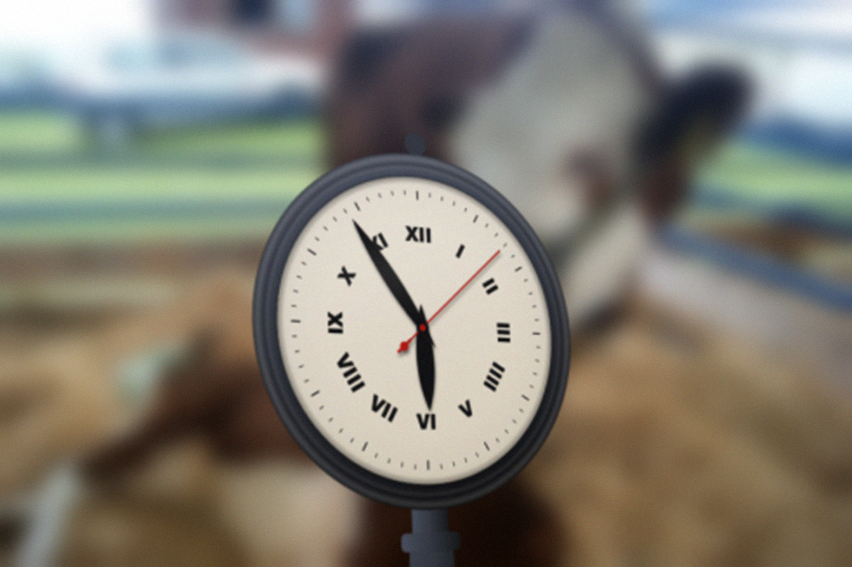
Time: **5:54:08**
